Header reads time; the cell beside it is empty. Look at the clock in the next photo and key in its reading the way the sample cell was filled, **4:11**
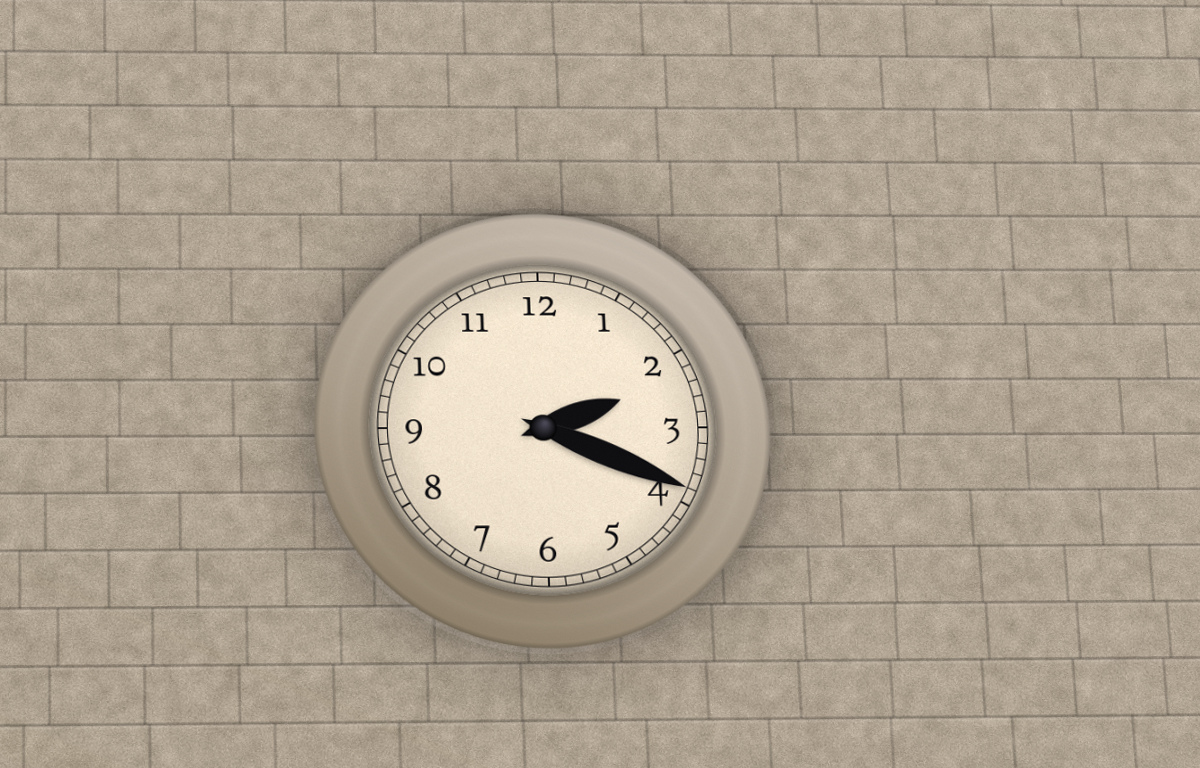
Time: **2:19**
